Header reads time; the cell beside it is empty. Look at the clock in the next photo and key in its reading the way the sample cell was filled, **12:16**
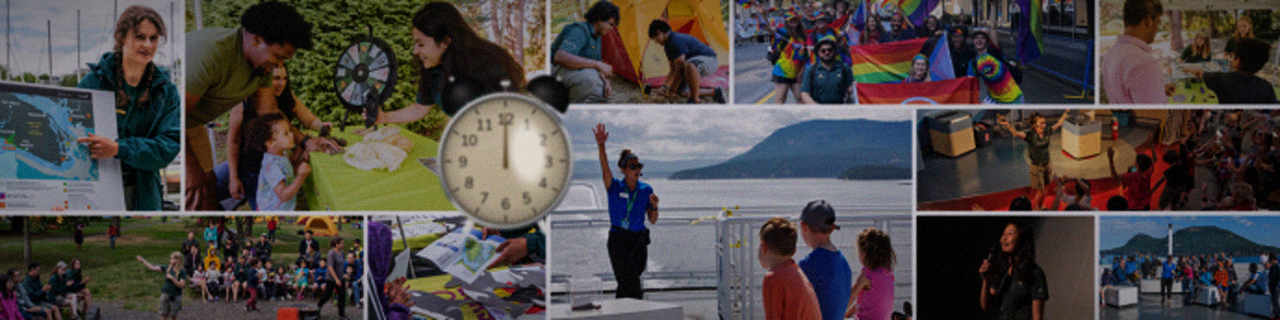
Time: **12:00**
